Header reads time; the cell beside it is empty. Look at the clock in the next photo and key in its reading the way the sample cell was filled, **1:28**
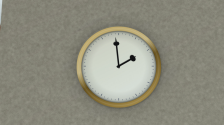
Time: **1:59**
